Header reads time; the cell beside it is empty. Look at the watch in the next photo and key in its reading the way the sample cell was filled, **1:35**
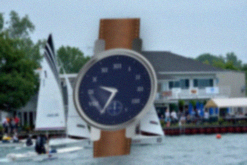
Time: **9:35**
